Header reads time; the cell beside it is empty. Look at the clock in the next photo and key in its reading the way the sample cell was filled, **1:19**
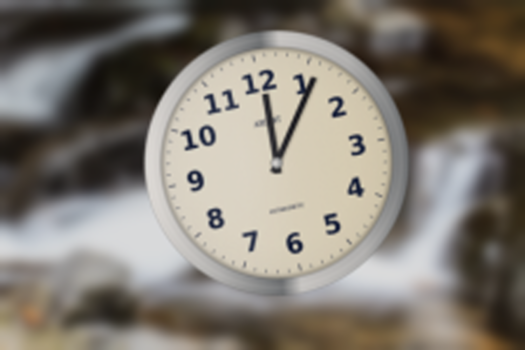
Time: **12:06**
